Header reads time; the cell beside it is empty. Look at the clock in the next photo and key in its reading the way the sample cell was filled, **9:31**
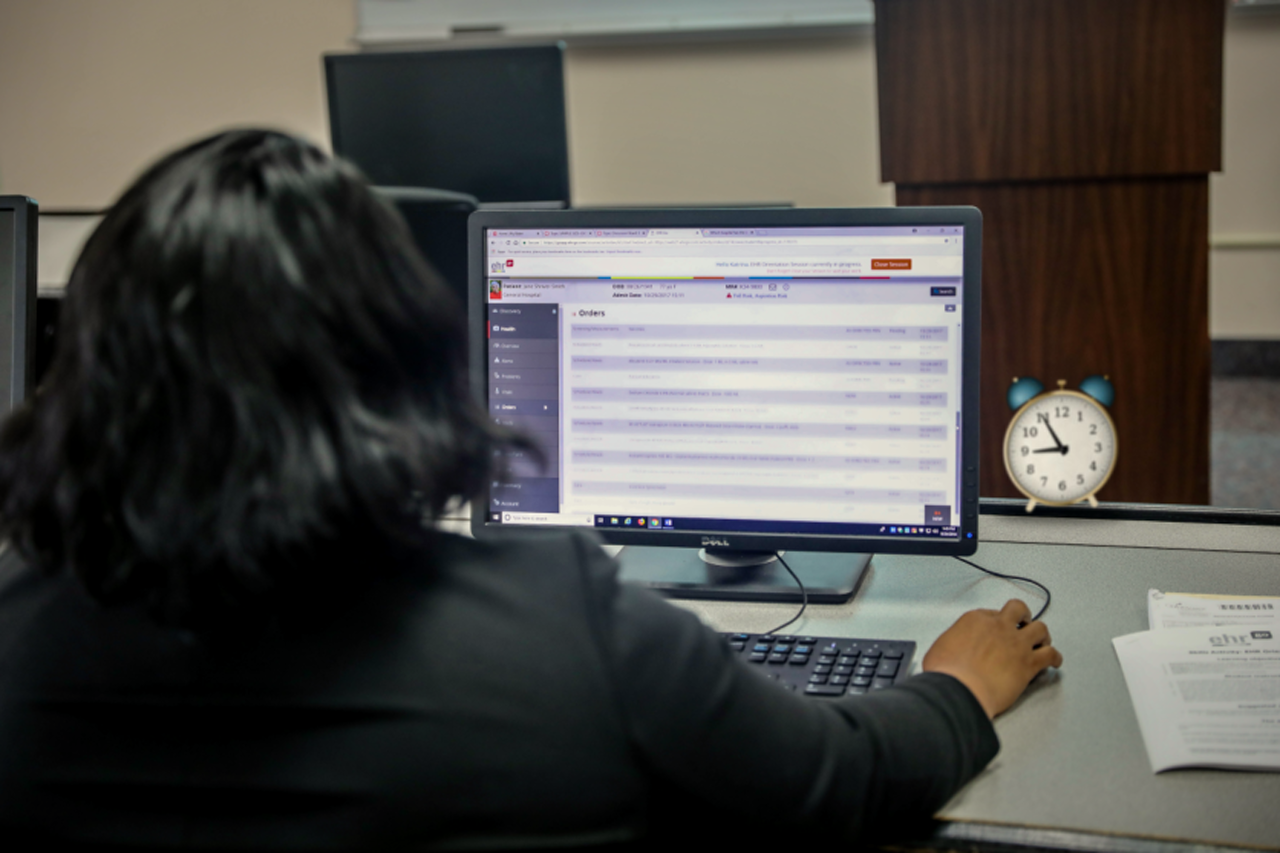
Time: **8:55**
